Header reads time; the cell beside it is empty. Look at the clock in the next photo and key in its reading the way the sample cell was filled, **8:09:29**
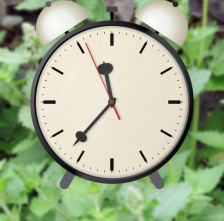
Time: **11:36:56**
